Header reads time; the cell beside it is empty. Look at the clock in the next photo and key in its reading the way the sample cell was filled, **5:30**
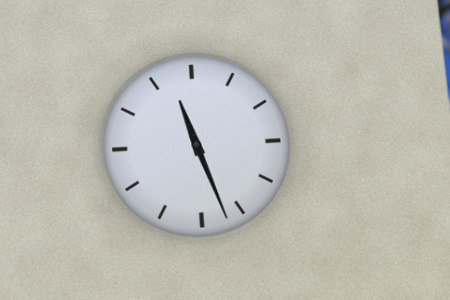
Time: **11:27**
